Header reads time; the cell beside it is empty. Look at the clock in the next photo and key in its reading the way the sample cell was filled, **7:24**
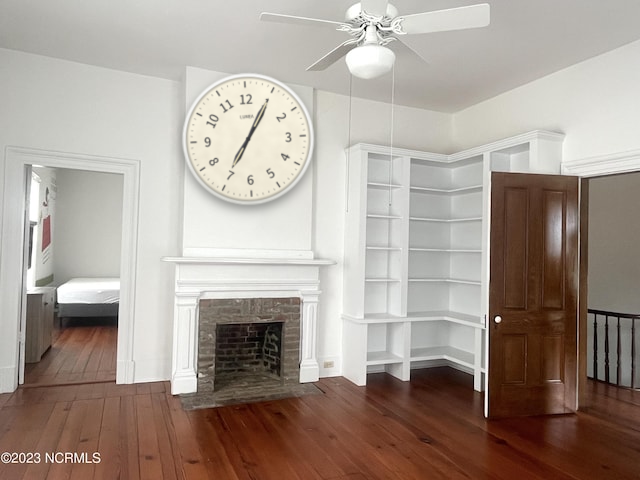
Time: **7:05**
